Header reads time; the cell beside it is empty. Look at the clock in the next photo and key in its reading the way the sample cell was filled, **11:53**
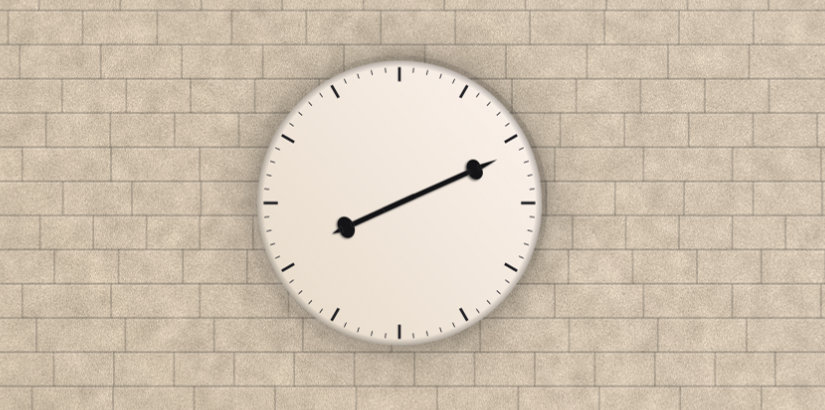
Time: **8:11**
